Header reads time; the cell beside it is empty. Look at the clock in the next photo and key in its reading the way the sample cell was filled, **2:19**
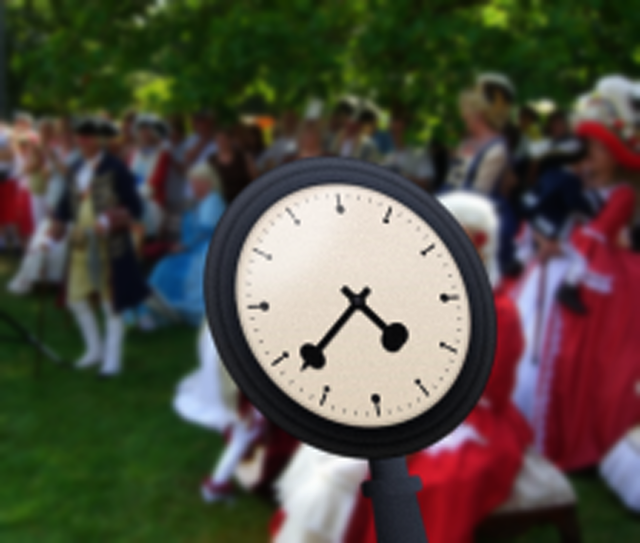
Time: **4:38**
